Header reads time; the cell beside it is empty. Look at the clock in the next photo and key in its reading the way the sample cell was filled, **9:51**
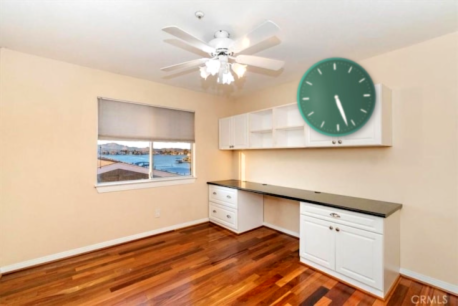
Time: **5:27**
